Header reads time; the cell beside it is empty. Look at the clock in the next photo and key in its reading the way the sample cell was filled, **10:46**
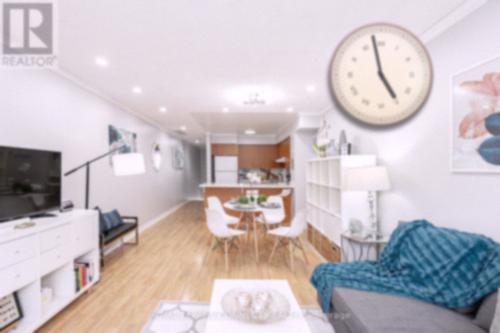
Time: **4:58**
